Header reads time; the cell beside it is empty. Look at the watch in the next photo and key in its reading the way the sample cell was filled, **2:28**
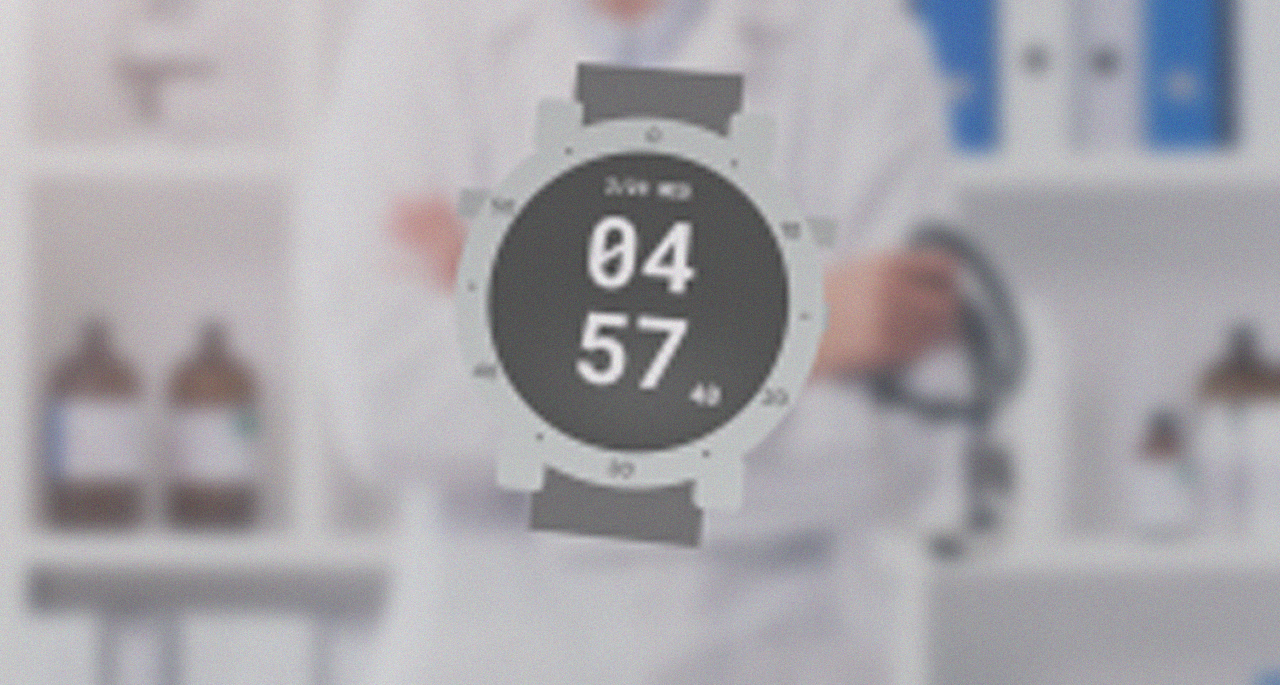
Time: **4:57**
